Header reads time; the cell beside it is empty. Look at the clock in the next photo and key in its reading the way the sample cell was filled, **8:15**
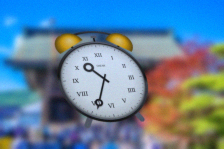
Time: **10:34**
